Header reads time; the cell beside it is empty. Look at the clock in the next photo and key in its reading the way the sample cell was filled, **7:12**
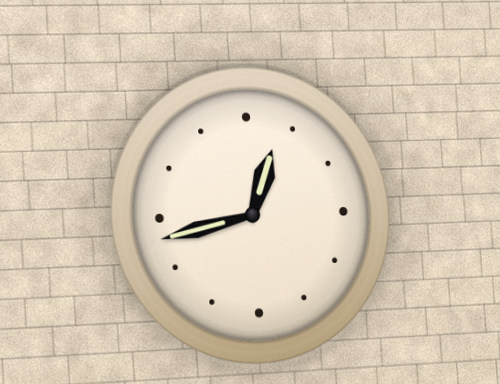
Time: **12:43**
